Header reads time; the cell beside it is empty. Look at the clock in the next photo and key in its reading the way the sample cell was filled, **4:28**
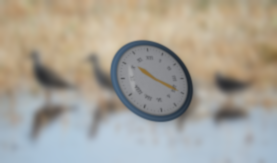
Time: **10:20**
